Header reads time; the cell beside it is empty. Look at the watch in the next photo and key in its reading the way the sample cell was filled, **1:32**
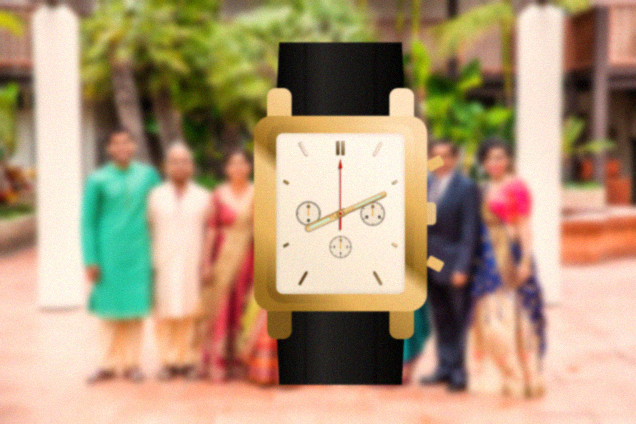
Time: **8:11**
